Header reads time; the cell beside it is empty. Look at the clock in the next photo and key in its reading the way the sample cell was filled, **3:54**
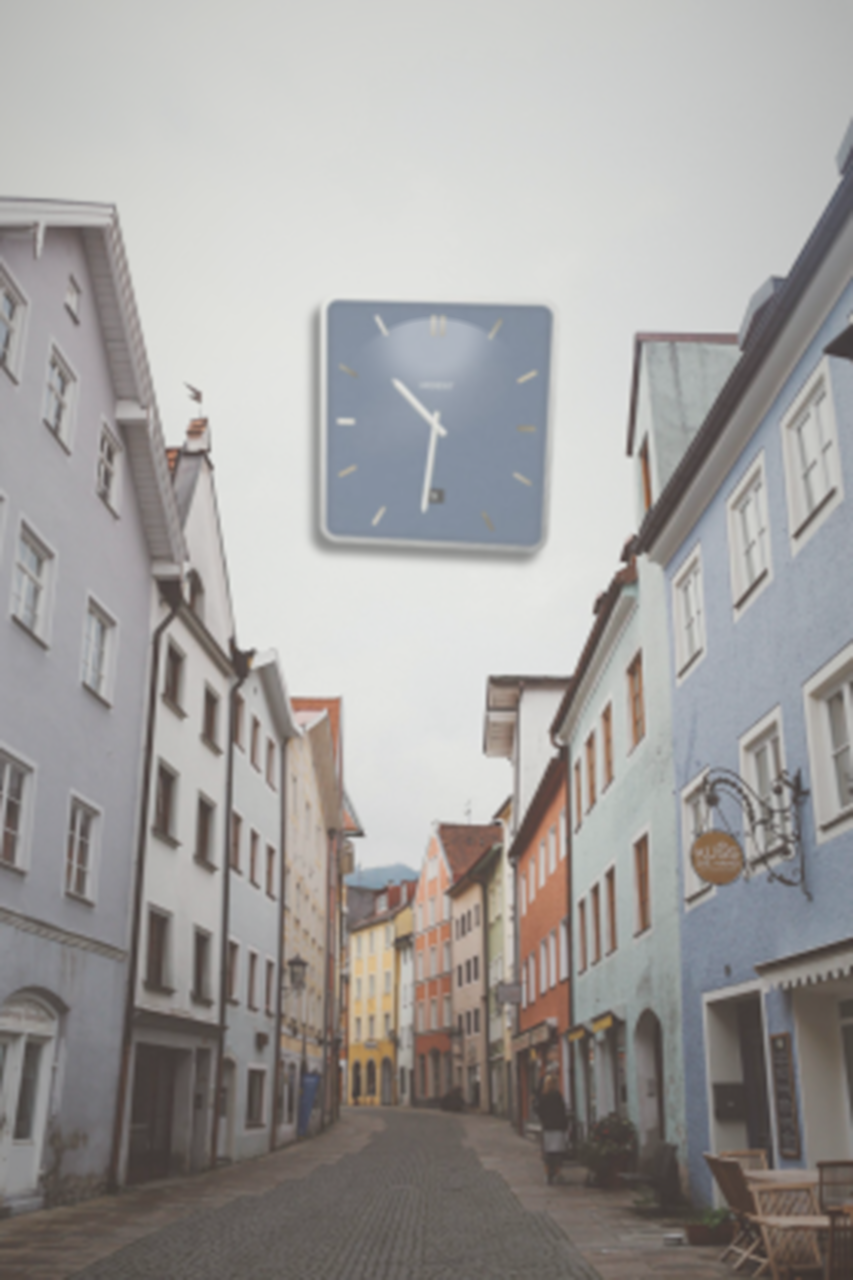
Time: **10:31**
